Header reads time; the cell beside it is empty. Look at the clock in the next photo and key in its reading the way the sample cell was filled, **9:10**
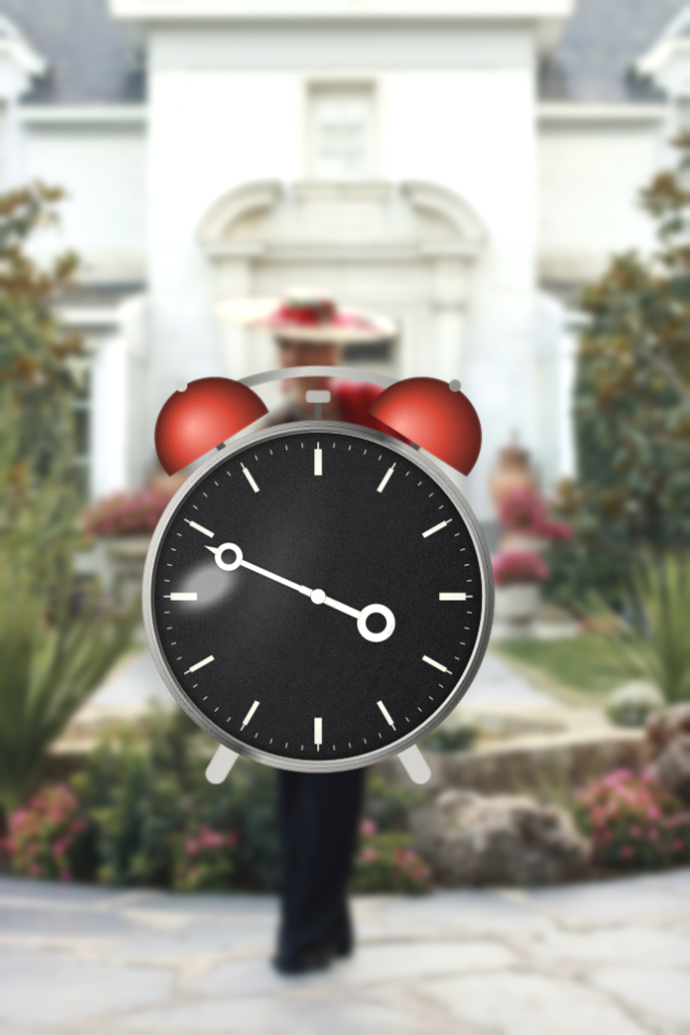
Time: **3:49**
